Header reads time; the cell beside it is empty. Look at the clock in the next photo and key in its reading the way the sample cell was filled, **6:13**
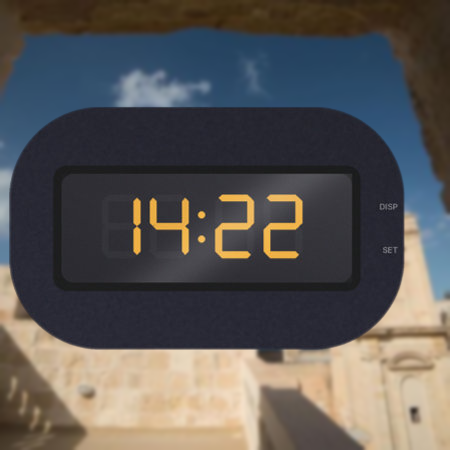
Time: **14:22**
